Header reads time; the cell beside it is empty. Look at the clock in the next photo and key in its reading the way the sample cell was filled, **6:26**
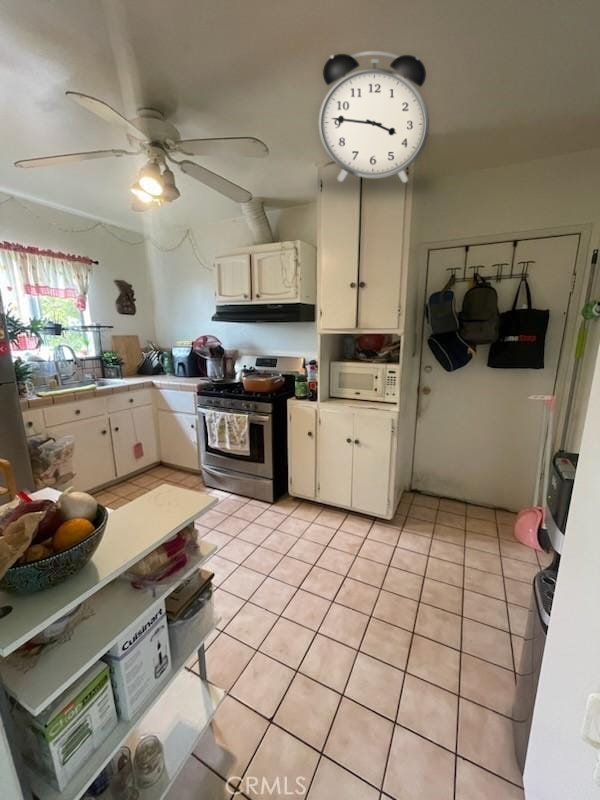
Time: **3:46**
